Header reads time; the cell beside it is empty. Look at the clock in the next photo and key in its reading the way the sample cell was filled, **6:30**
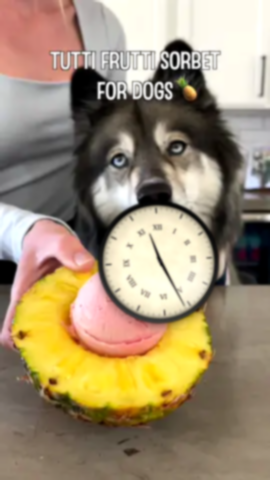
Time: **11:26**
